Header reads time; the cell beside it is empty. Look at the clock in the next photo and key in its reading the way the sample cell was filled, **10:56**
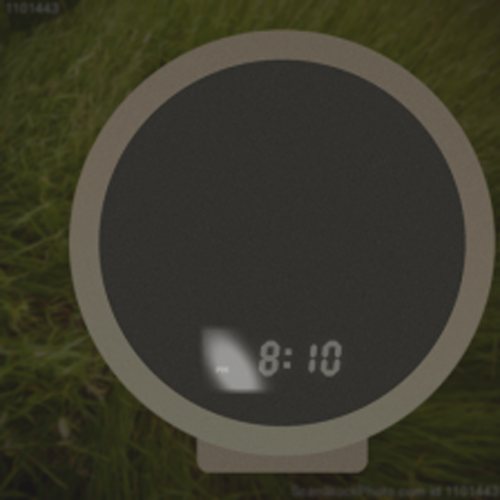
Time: **8:10**
